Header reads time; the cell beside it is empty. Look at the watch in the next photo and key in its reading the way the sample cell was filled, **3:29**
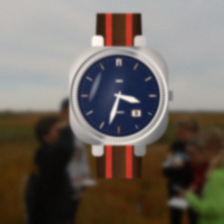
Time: **3:33**
